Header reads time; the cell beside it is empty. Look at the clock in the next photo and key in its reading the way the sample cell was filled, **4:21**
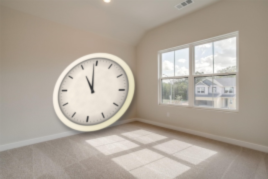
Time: **10:59**
